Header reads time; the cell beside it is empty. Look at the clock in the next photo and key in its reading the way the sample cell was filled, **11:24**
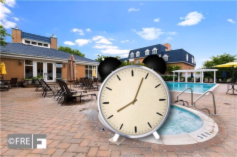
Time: **8:04**
